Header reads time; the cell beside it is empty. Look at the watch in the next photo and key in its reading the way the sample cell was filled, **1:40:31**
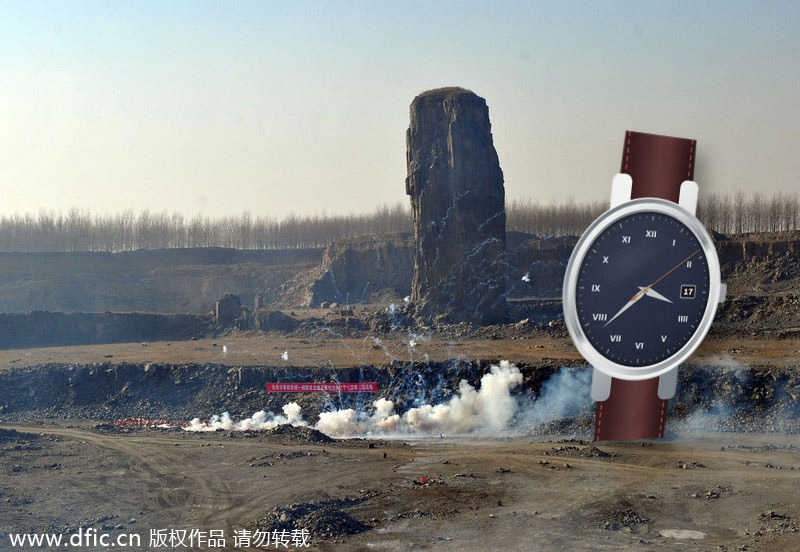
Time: **3:38:09**
